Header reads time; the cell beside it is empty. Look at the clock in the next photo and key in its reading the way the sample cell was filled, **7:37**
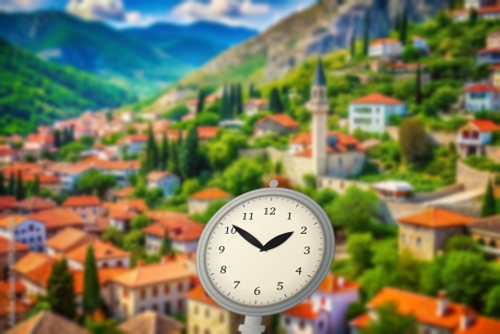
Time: **1:51**
